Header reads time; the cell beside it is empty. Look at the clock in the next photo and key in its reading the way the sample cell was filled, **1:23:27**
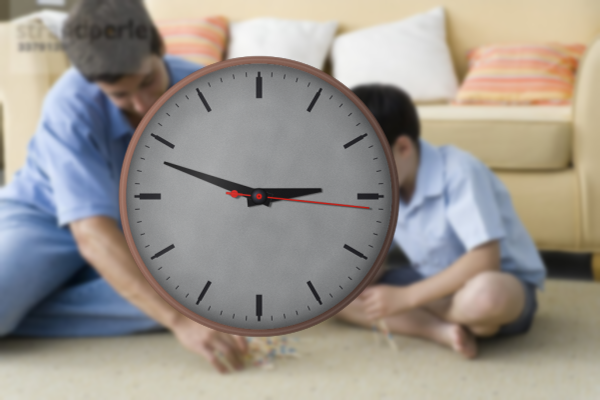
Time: **2:48:16**
